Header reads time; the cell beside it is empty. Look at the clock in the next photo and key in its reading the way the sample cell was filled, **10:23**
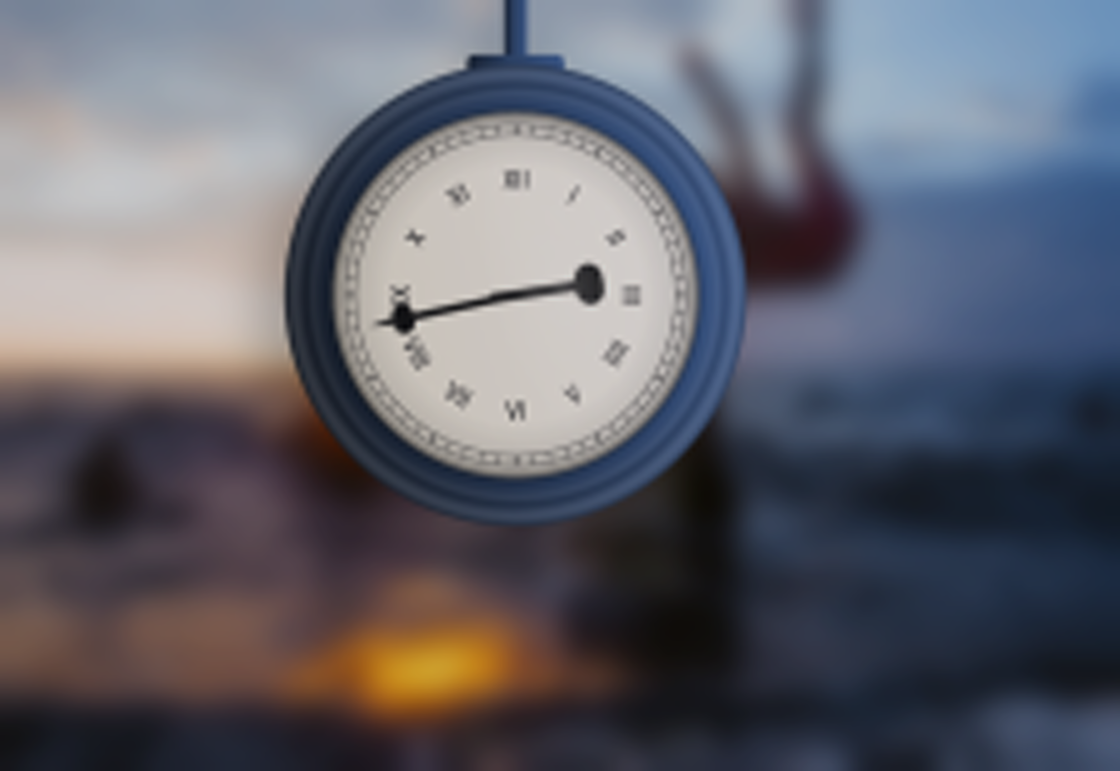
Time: **2:43**
